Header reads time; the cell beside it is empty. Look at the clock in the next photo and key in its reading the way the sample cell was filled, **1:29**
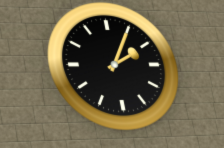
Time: **2:05**
